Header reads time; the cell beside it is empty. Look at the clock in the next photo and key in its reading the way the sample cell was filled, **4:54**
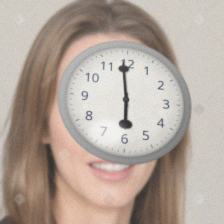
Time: **5:59**
